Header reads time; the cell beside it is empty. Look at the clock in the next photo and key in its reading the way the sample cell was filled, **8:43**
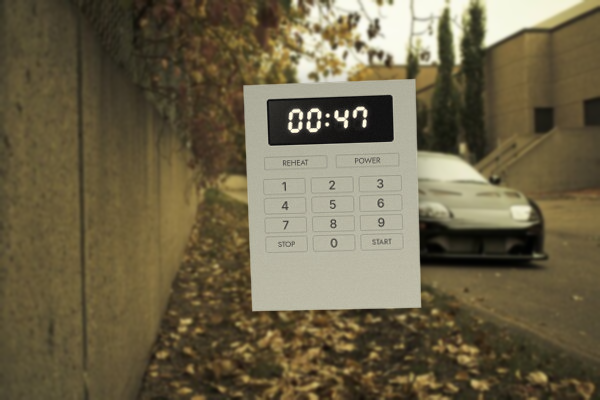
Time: **0:47**
